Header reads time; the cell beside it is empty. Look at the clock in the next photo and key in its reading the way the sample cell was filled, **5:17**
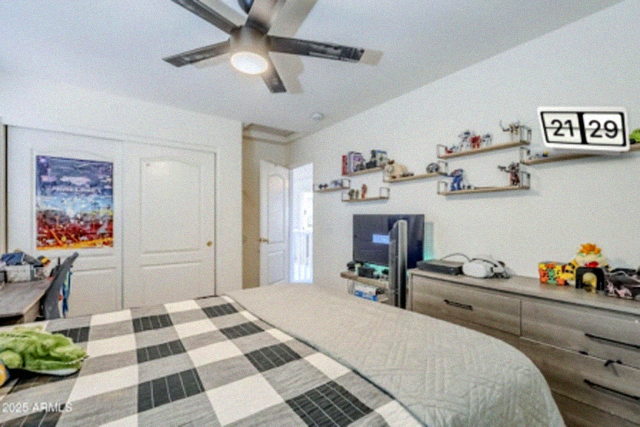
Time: **21:29**
